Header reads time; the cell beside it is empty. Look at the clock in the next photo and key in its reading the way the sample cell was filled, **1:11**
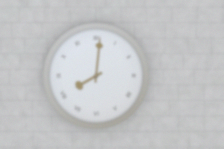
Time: **8:01**
